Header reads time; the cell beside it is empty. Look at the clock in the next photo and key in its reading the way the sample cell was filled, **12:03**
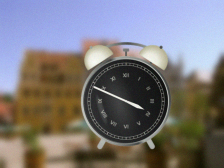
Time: **3:49**
